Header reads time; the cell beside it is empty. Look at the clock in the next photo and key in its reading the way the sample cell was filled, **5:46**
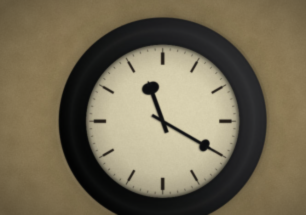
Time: **11:20**
